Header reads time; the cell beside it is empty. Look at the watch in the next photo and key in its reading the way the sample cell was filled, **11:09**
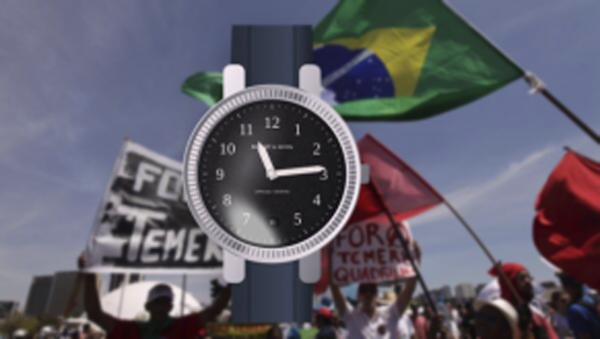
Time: **11:14**
